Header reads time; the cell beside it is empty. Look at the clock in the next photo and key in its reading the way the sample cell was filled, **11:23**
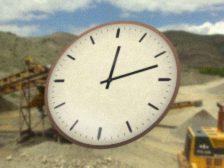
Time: **12:12**
